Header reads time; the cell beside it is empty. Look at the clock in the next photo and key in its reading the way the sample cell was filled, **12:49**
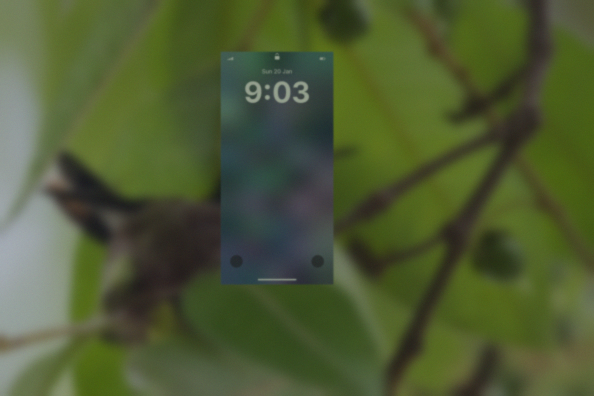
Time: **9:03**
